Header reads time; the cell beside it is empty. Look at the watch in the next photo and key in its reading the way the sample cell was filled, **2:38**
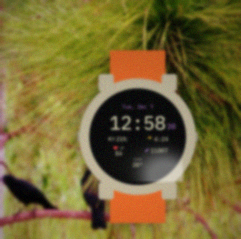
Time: **12:58**
